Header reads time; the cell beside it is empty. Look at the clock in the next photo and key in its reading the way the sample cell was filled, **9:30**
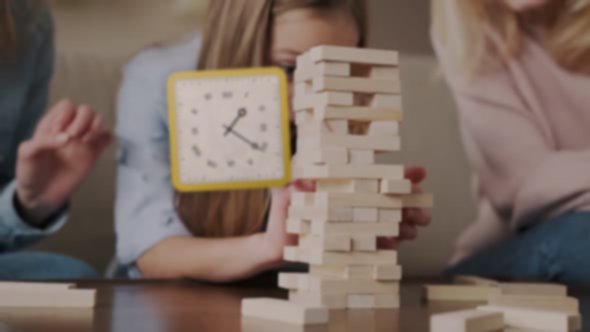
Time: **1:21**
